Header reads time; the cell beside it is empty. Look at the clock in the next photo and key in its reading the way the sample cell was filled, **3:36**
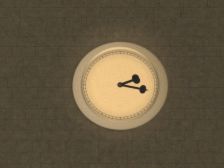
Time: **2:17**
